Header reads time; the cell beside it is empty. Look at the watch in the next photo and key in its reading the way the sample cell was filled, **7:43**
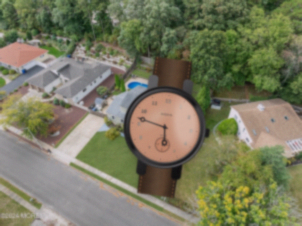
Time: **5:47**
